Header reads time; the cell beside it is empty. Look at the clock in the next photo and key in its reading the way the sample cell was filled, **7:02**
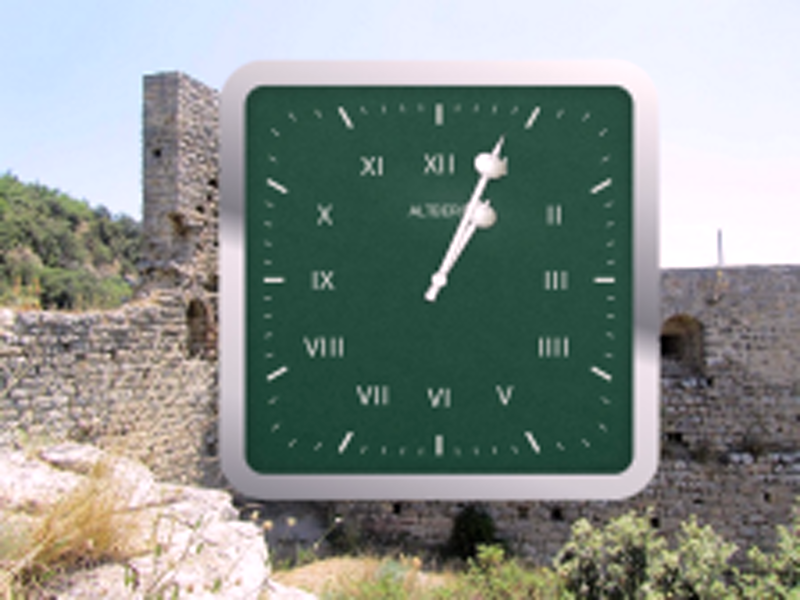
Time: **1:04**
